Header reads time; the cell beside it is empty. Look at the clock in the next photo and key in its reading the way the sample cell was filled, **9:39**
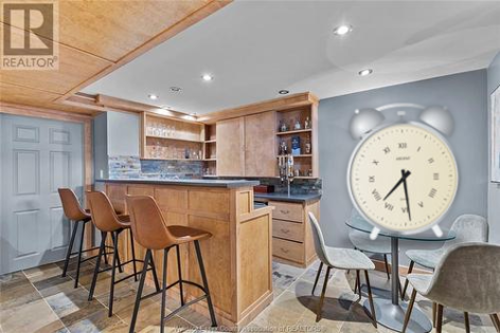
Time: **7:29**
